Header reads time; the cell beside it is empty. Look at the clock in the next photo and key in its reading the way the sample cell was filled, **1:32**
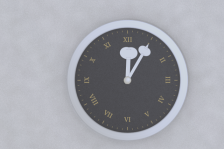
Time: **12:05**
